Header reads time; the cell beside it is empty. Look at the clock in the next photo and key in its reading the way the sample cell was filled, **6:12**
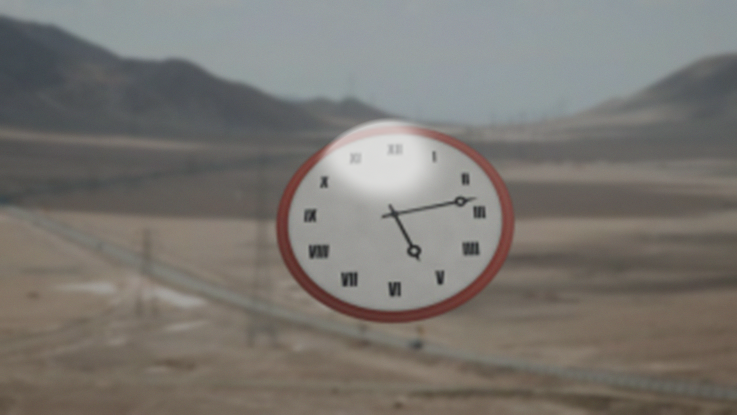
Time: **5:13**
